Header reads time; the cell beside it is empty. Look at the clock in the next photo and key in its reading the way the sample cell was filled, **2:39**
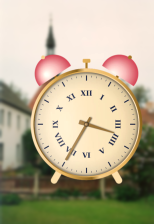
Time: **3:35**
